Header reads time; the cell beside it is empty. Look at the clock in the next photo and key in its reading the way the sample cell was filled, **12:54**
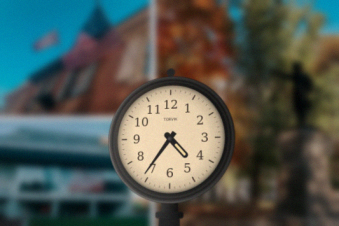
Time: **4:36**
